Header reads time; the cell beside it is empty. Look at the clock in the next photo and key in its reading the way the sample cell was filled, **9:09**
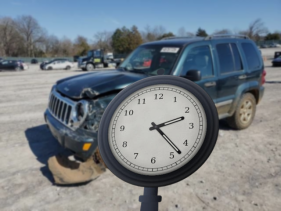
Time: **2:23**
